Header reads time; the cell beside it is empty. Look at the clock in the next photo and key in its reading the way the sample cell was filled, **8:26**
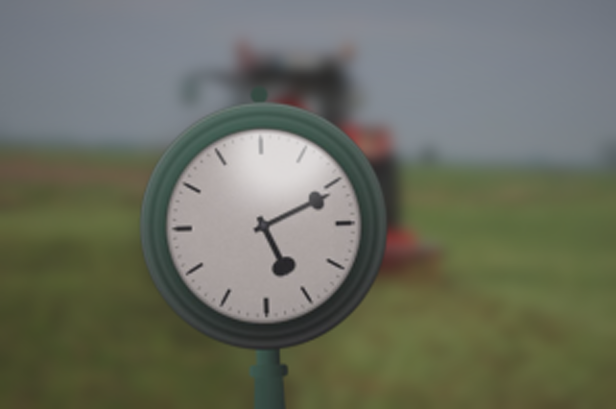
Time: **5:11**
